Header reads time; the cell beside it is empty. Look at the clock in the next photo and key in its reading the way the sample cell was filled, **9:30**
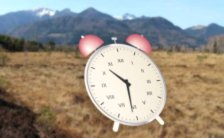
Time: **10:31**
